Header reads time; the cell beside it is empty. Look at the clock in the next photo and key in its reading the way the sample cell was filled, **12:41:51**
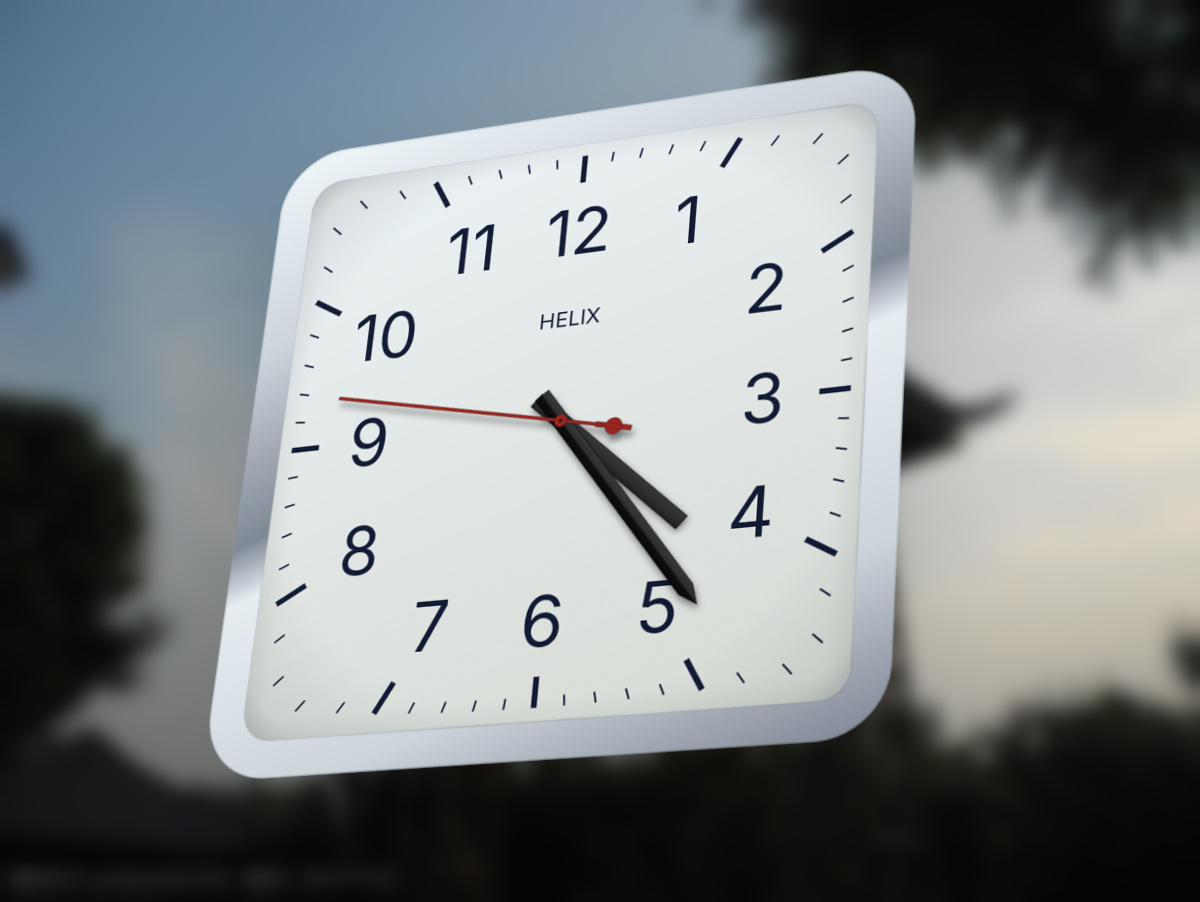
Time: **4:23:47**
